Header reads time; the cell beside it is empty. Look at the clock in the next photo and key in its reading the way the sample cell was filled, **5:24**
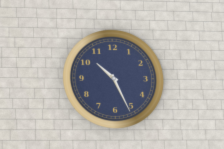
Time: **10:26**
